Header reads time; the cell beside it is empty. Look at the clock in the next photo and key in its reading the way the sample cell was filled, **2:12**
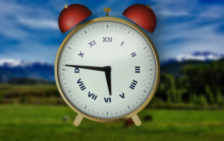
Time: **5:46**
